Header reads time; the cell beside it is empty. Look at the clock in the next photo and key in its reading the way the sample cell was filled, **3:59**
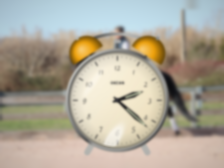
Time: **2:22**
